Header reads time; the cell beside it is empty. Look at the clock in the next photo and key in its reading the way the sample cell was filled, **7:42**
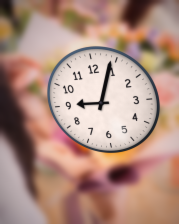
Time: **9:04**
